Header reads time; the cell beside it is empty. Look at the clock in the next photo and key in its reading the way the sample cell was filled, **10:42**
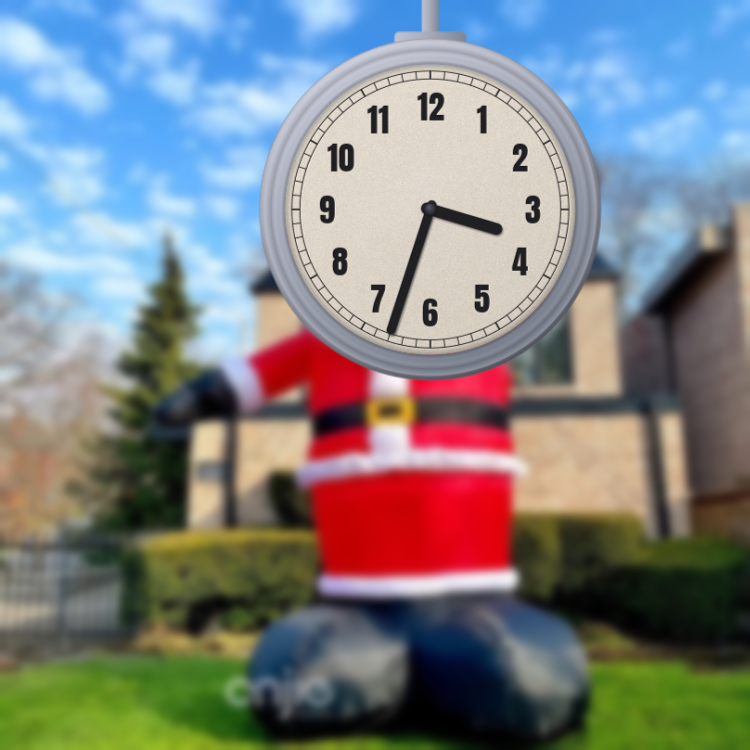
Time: **3:33**
